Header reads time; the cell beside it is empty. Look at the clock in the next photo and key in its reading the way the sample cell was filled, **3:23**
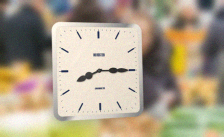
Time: **8:15**
